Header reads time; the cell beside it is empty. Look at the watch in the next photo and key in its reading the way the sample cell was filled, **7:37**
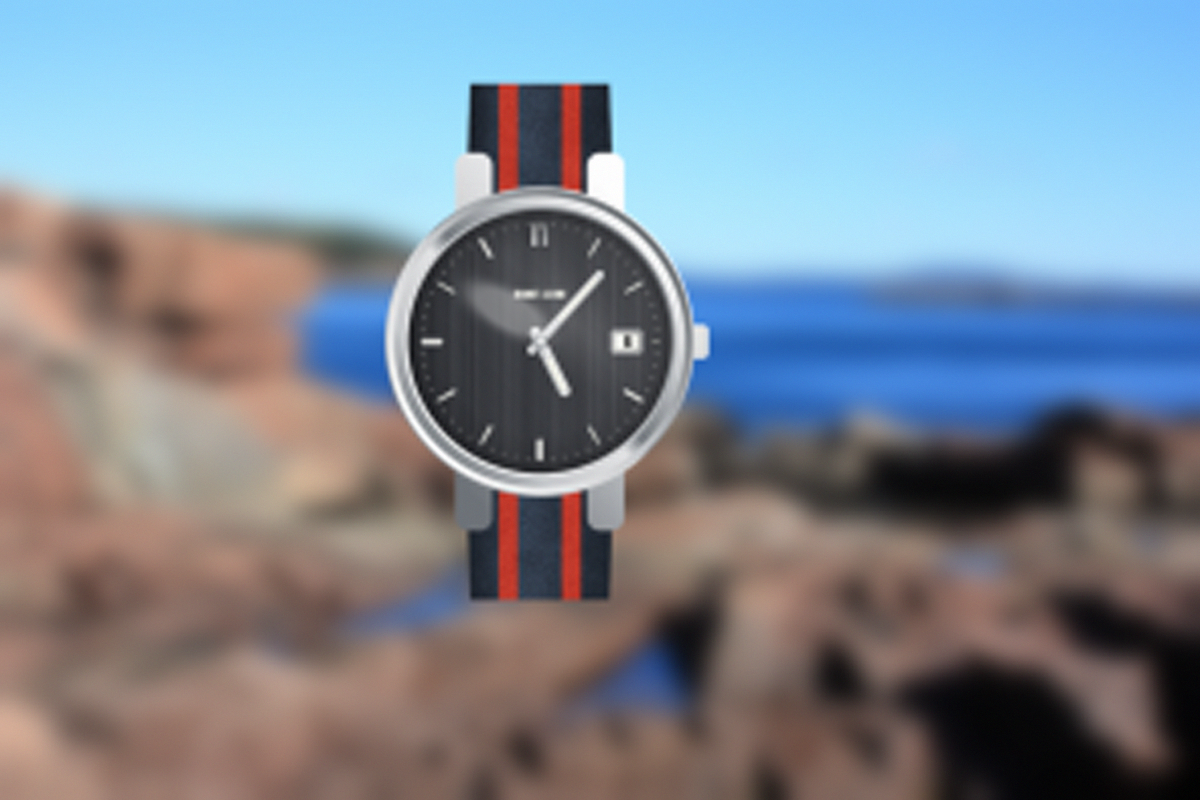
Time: **5:07**
